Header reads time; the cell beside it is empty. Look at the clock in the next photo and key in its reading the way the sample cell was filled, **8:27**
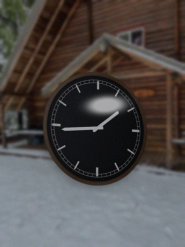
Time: **1:44**
